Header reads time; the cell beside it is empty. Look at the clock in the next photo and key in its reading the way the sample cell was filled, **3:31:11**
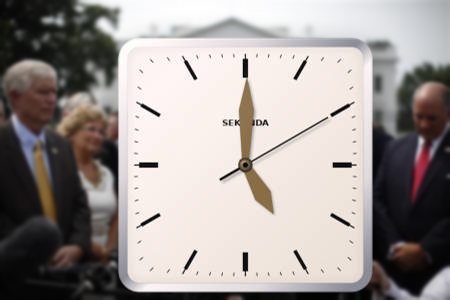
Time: **5:00:10**
